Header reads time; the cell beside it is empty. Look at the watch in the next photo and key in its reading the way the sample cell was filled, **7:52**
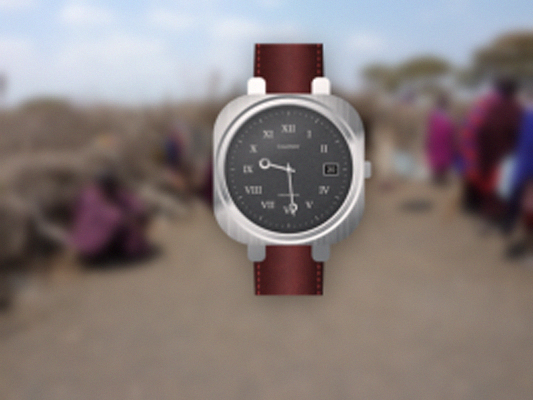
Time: **9:29**
